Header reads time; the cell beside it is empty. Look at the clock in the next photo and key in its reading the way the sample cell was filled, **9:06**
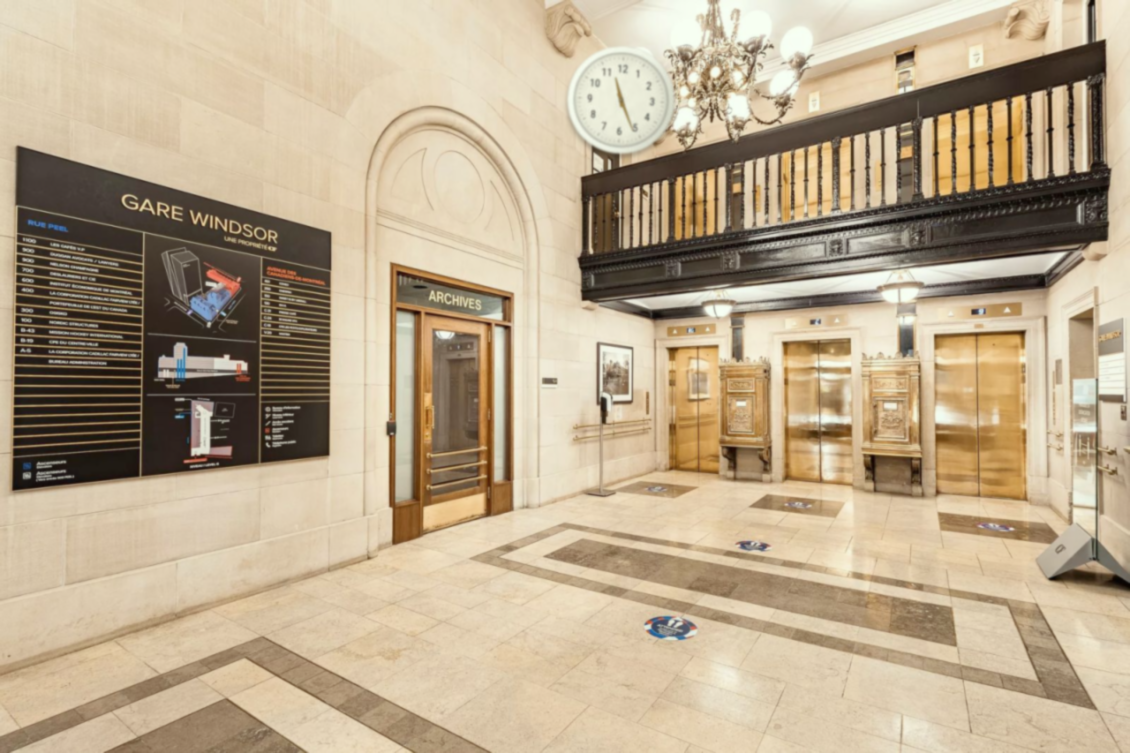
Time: **11:26**
